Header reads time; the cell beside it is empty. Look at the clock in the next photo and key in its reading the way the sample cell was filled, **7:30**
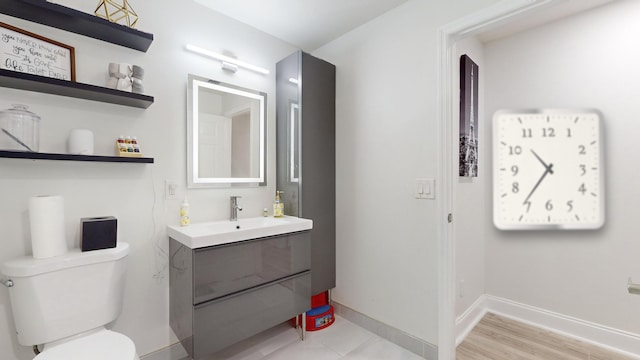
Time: **10:36**
